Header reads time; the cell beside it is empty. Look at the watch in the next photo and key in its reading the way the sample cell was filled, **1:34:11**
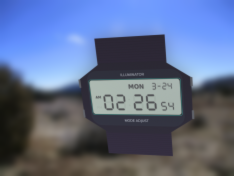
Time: **2:26:54**
